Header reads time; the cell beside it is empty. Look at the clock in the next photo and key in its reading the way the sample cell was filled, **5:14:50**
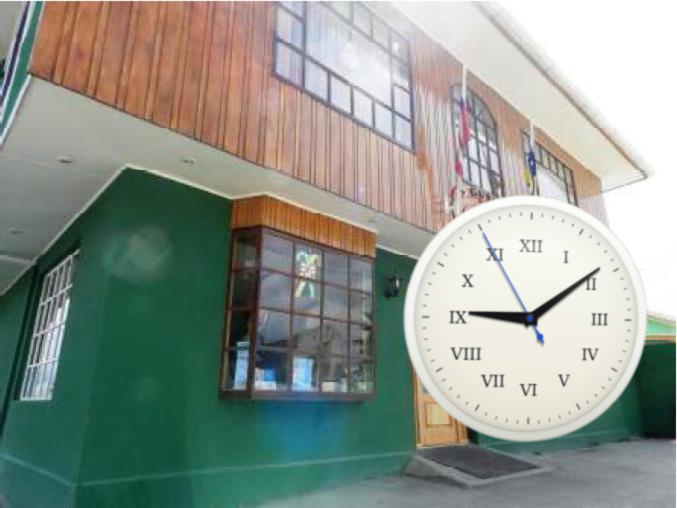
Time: **9:08:55**
